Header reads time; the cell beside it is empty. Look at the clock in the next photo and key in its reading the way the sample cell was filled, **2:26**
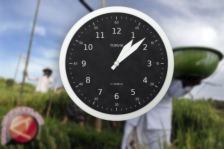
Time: **1:08**
